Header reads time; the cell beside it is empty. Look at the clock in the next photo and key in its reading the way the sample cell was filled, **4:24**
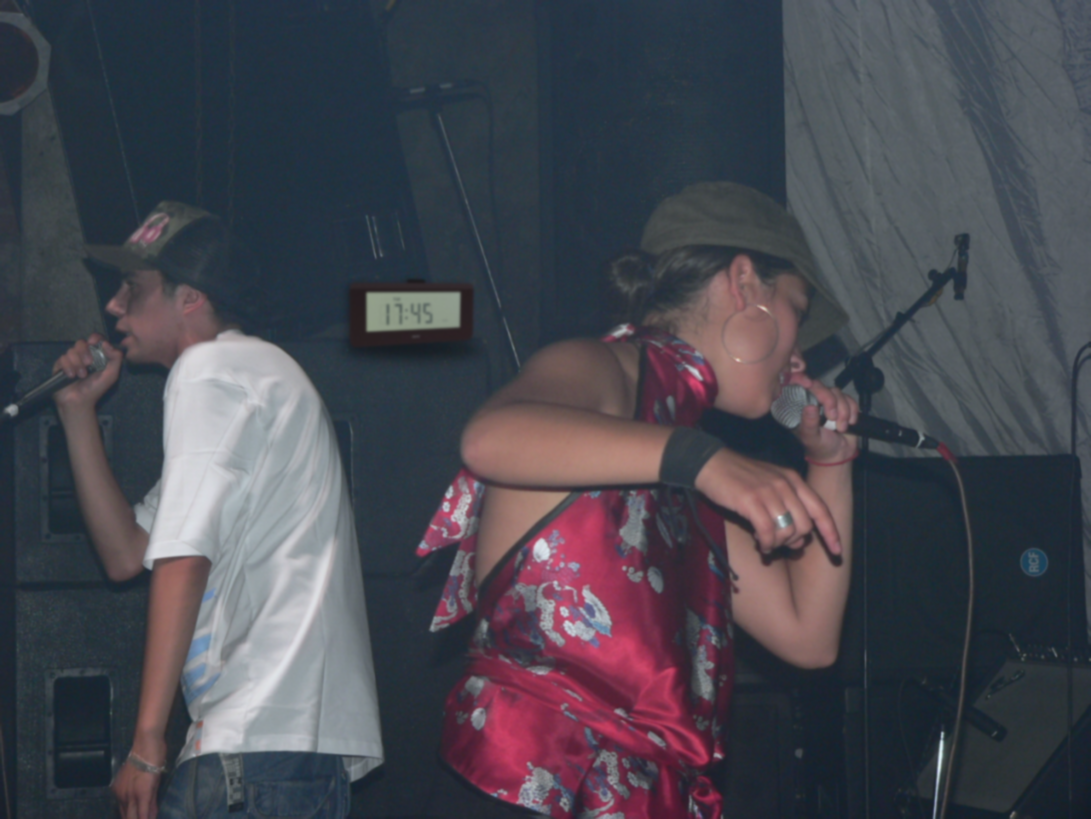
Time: **17:45**
